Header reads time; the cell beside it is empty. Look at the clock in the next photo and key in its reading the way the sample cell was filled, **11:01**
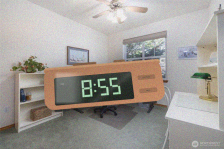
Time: **8:55**
